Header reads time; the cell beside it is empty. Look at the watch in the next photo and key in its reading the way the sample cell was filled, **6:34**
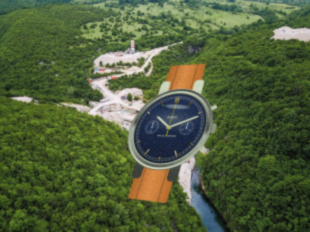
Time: **10:11**
